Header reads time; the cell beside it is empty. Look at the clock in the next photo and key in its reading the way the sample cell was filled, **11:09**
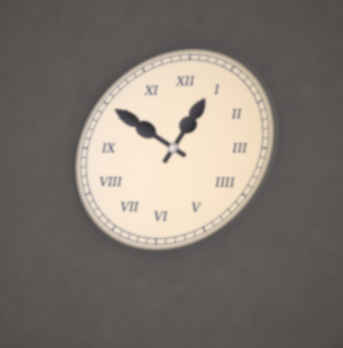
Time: **12:50**
